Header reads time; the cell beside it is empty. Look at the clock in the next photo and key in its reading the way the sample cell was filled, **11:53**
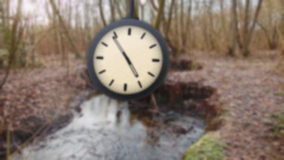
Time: **4:54**
